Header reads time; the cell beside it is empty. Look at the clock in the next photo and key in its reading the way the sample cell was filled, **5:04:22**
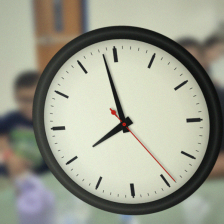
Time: **7:58:24**
